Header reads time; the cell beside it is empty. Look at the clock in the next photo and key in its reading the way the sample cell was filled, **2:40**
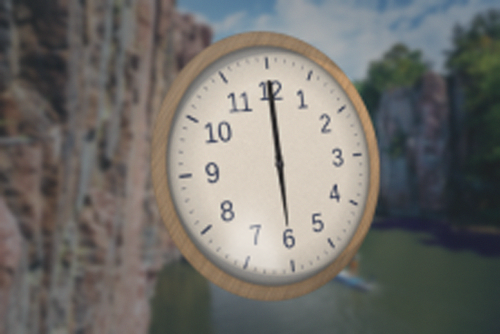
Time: **6:00**
